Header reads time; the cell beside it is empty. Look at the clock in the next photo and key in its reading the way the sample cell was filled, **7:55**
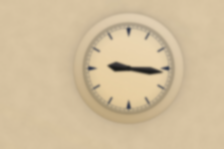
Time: **9:16**
